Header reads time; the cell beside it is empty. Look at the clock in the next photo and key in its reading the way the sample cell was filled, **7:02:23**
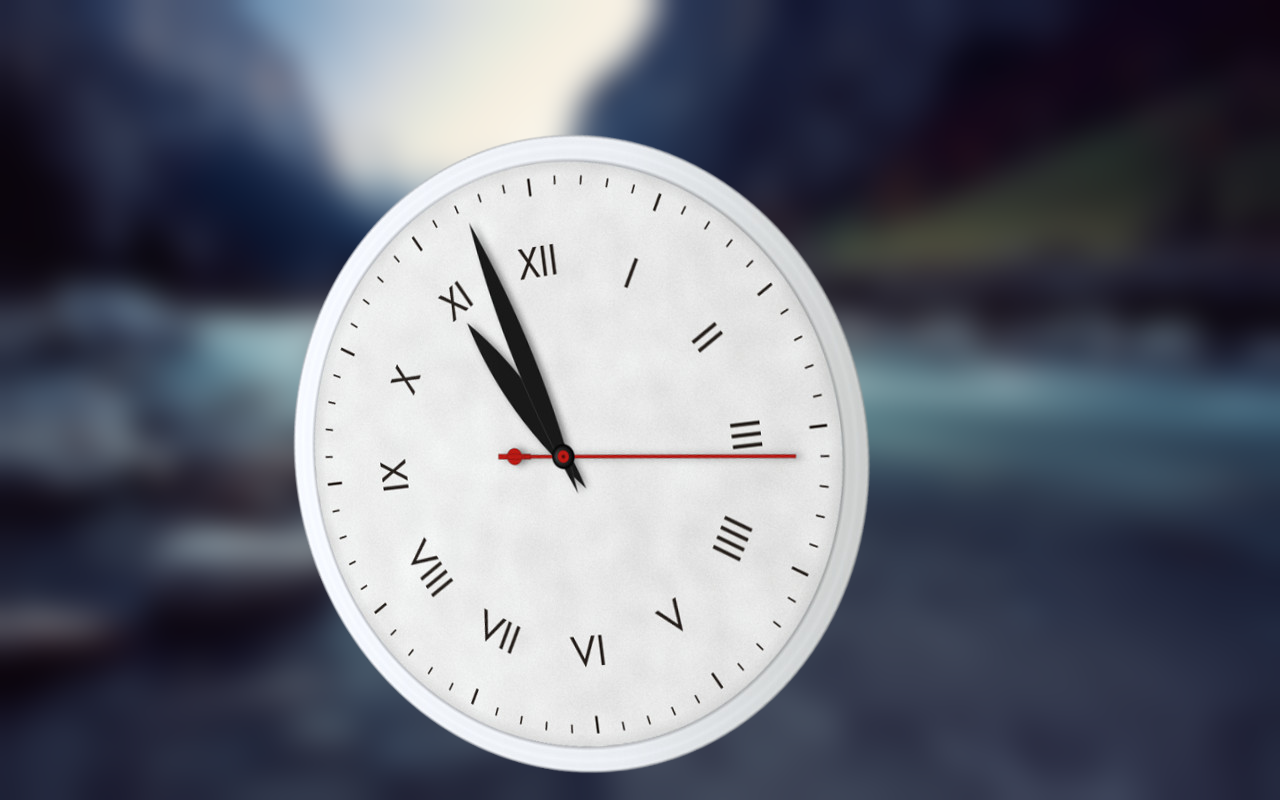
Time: **10:57:16**
